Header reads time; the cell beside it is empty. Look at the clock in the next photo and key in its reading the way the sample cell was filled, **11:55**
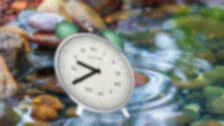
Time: **9:40**
